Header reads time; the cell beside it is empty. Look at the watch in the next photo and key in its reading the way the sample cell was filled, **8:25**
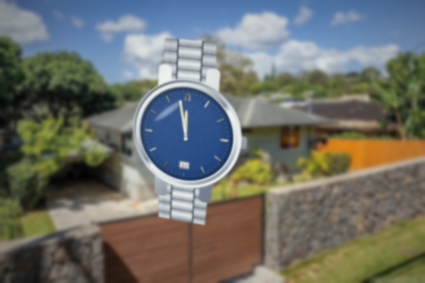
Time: **11:58**
